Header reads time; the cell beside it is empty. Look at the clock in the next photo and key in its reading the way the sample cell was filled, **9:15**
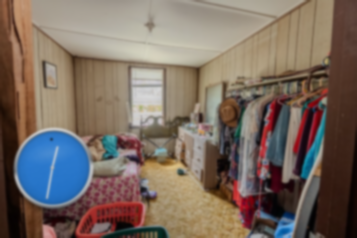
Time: **12:32**
